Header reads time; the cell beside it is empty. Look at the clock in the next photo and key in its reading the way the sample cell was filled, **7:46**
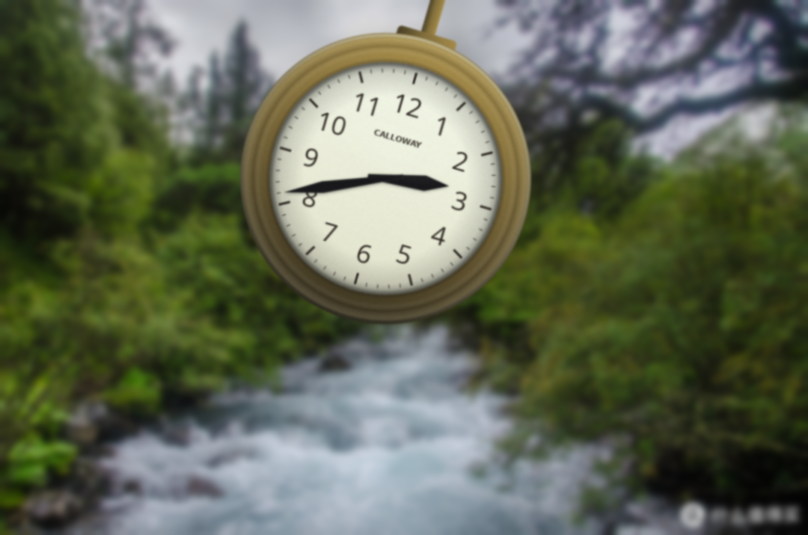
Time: **2:41**
